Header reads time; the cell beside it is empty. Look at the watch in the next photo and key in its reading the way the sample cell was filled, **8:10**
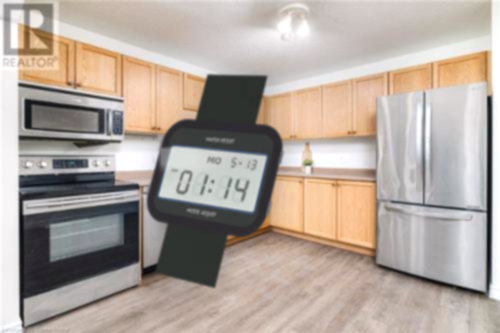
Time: **1:14**
